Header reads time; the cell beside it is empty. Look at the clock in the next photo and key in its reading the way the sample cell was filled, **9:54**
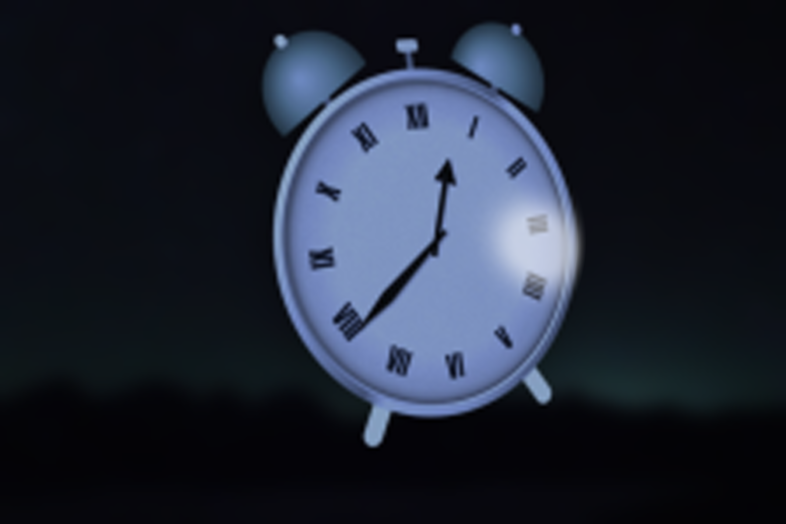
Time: **12:39**
